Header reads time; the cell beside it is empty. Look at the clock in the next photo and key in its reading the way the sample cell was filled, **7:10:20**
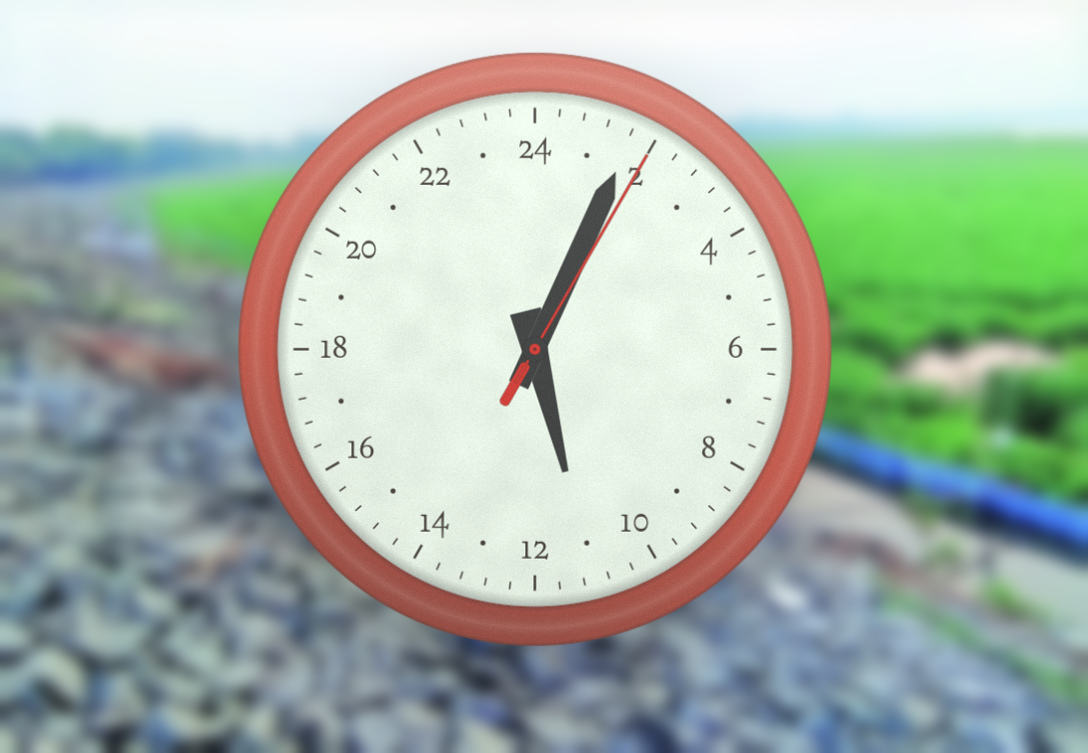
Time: **11:04:05**
